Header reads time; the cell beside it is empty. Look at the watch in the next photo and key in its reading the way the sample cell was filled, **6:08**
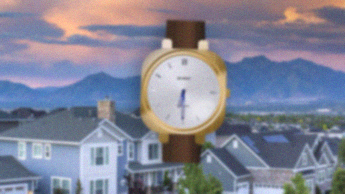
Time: **6:30**
